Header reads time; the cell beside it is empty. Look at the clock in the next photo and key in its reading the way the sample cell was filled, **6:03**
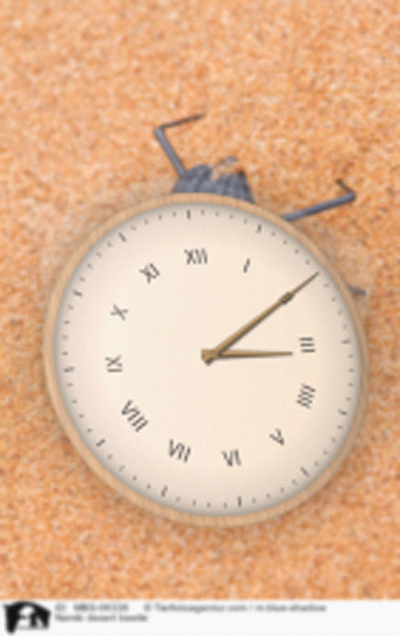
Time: **3:10**
